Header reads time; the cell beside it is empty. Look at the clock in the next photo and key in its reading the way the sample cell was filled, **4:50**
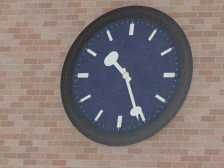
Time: **10:26**
